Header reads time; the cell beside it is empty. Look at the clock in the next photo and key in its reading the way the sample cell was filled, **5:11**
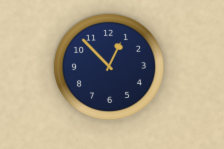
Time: **12:53**
